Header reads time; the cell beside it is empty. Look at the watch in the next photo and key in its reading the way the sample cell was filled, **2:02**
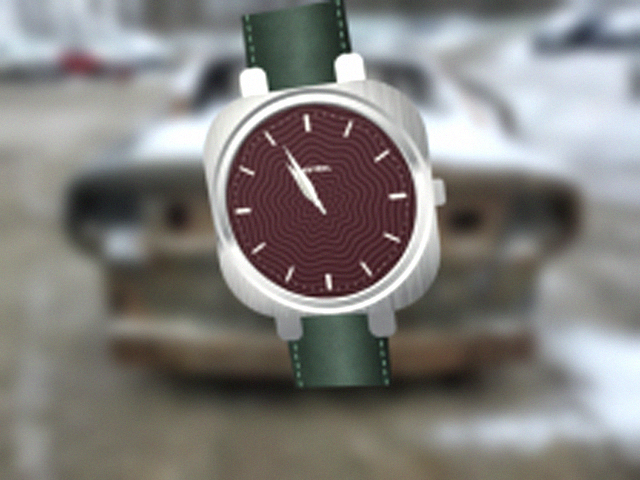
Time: **10:56**
